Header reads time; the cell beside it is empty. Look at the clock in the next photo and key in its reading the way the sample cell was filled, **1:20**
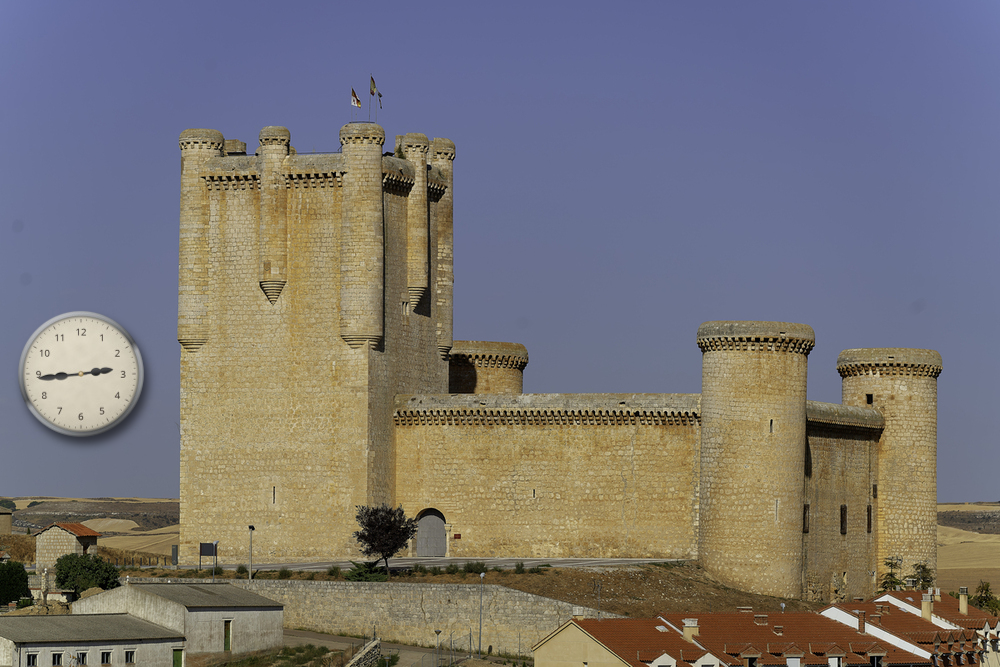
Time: **2:44**
